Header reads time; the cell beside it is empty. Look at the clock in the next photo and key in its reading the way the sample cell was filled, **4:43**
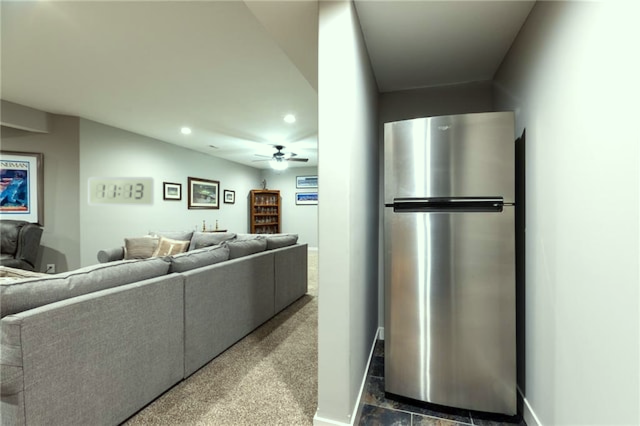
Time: **11:13**
